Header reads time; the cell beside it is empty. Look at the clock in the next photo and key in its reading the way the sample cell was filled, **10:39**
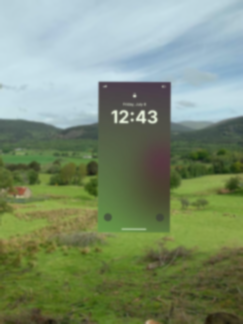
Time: **12:43**
